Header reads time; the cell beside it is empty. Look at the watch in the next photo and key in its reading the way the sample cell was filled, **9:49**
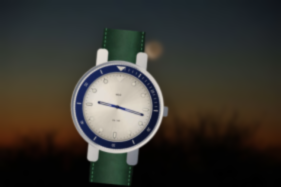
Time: **9:17**
